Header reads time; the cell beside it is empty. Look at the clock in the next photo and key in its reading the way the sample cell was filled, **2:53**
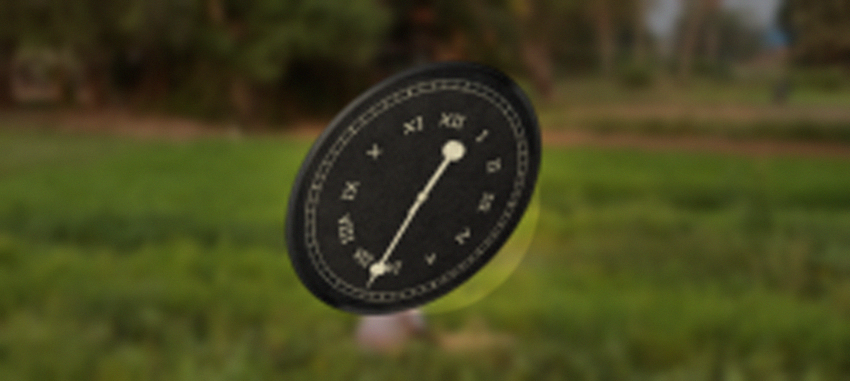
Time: **12:32**
